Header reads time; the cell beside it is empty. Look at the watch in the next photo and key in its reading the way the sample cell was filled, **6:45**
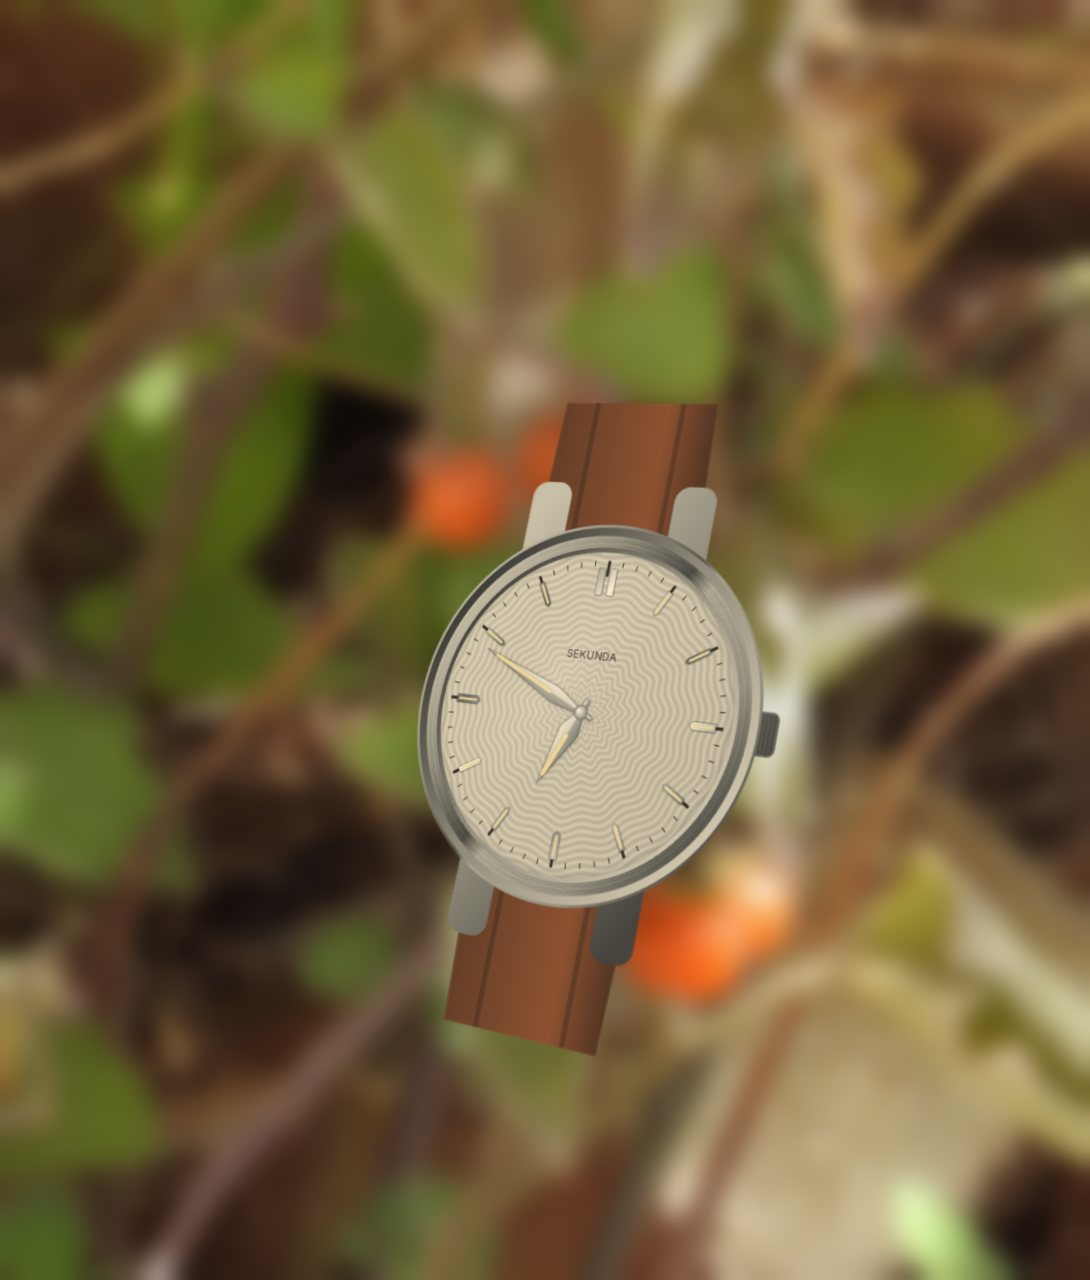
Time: **6:49**
